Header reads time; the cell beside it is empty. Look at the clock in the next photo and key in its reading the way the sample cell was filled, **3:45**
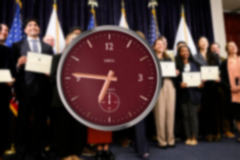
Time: **6:46**
